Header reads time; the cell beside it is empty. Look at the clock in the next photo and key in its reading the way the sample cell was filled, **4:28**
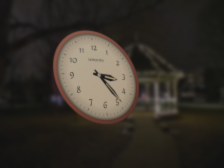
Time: **3:24**
